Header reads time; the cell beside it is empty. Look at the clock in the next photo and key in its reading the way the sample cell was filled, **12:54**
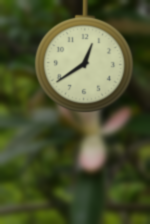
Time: **12:39**
